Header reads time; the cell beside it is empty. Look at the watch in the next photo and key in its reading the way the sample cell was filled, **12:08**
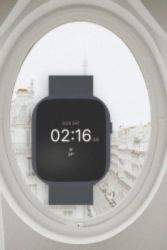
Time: **2:16**
